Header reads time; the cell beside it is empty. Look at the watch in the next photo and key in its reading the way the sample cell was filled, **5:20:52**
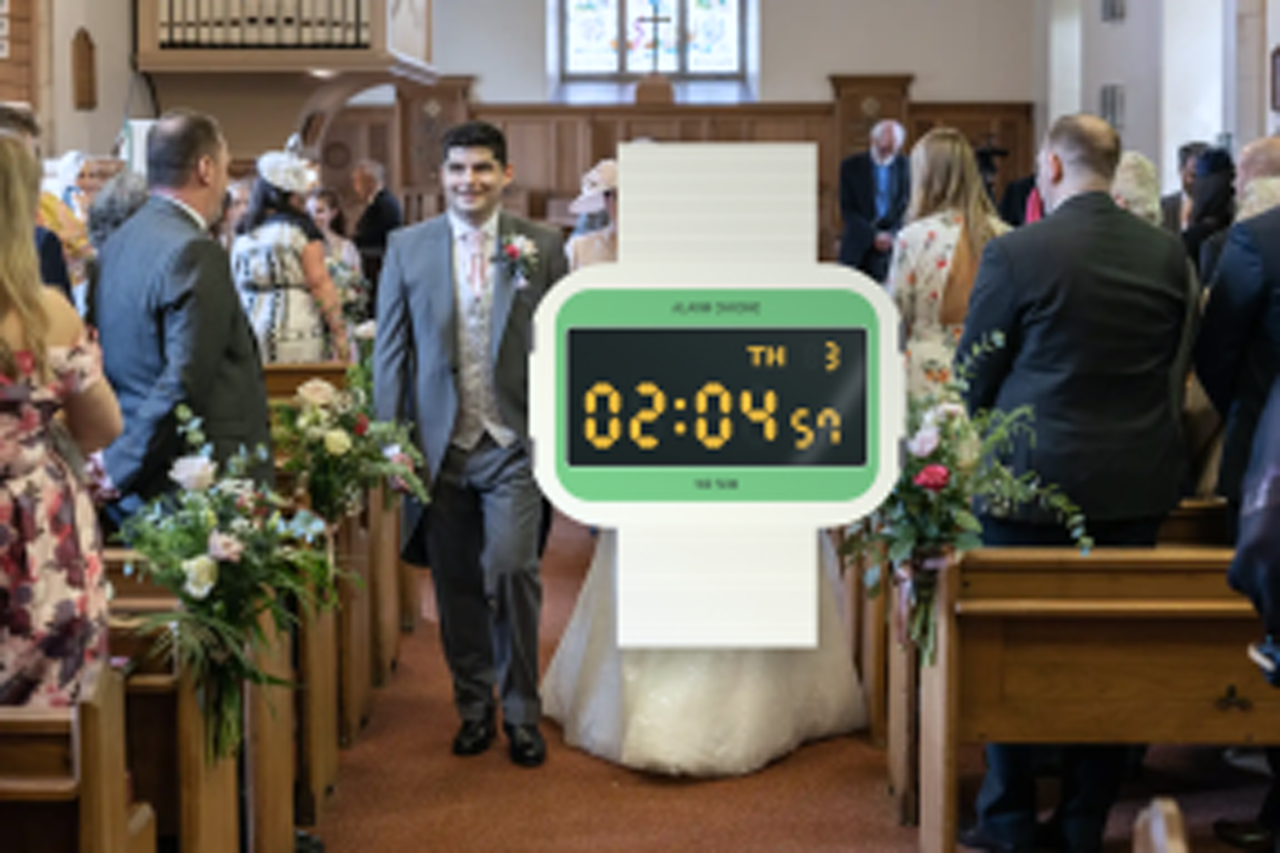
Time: **2:04:57**
